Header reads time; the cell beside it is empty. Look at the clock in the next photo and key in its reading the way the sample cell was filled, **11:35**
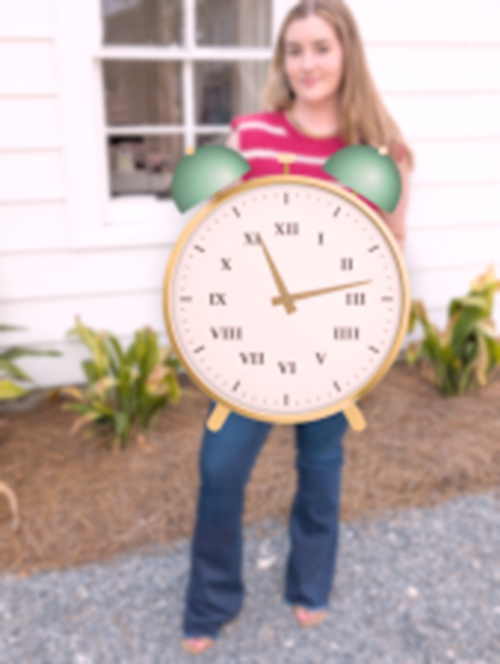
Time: **11:13**
